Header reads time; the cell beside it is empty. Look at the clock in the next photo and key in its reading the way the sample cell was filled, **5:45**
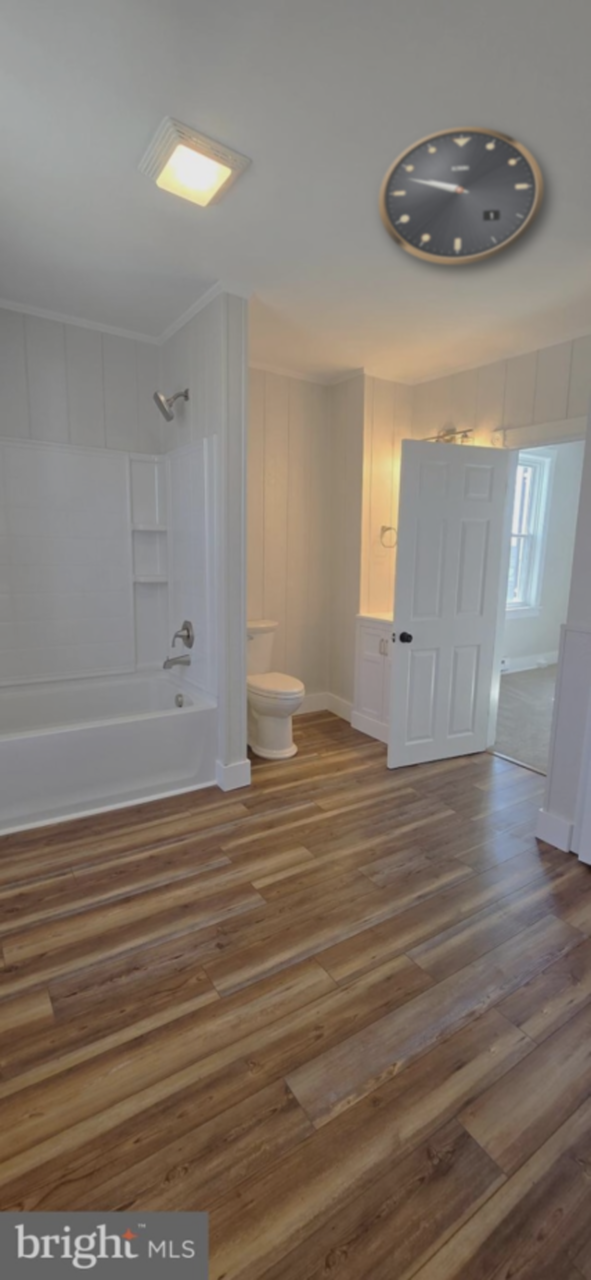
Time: **9:48**
